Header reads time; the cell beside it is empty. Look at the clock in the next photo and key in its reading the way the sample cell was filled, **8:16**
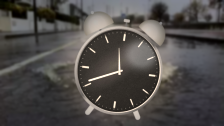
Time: **11:41**
